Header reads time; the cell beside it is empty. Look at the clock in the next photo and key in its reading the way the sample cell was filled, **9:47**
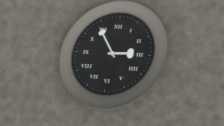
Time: **2:54**
